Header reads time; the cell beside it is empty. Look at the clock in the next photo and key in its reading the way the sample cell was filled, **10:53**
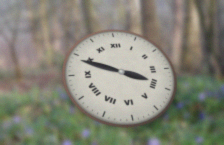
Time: **3:49**
